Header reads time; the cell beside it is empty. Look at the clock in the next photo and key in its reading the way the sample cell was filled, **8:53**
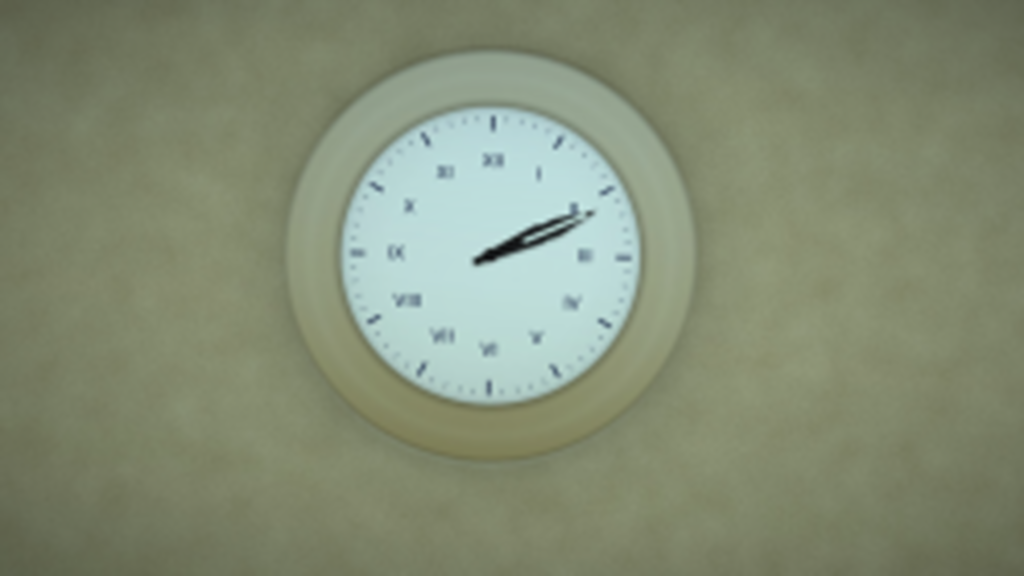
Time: **2:11**
